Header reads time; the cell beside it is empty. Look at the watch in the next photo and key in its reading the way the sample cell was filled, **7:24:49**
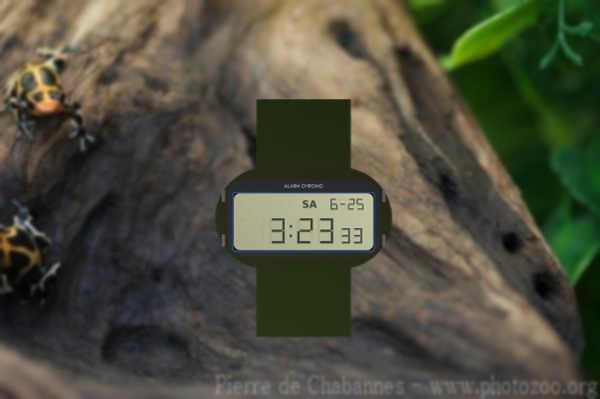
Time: **3:23:33**
